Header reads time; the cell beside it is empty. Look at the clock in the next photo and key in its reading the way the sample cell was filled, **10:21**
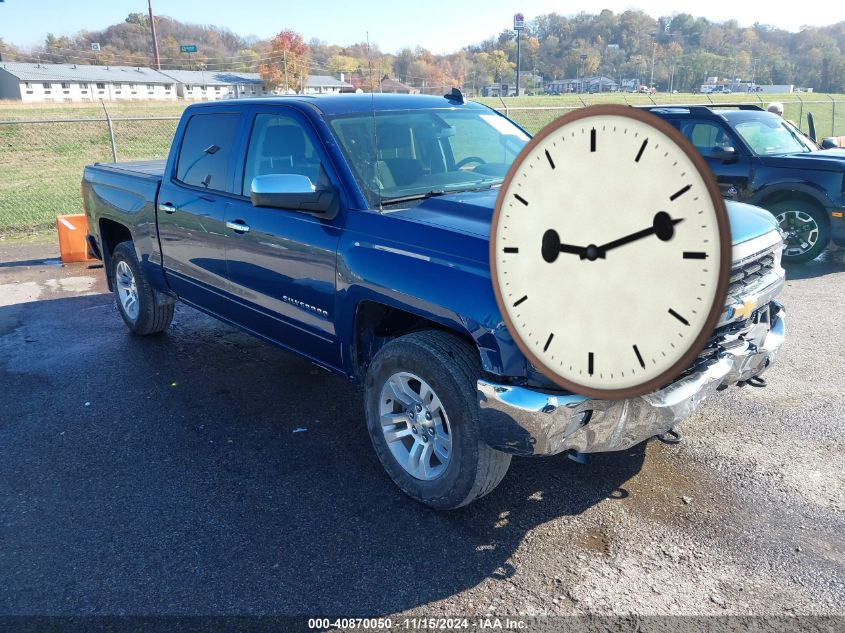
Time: **9:12**
